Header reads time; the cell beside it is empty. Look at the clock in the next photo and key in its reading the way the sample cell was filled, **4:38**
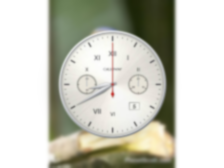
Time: **8:40**
